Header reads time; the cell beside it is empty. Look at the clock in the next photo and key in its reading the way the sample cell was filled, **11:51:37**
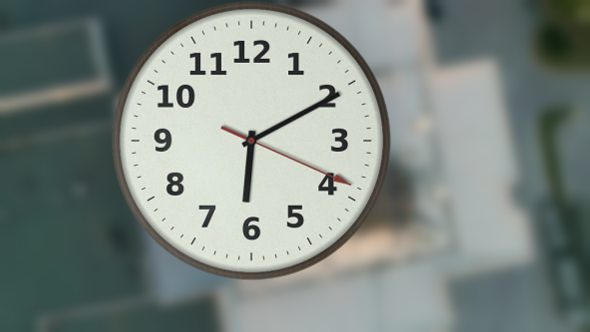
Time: **6:10:19**
